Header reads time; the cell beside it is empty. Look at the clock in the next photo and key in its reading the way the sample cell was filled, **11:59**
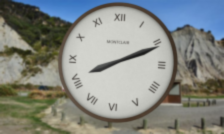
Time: **8:11**
